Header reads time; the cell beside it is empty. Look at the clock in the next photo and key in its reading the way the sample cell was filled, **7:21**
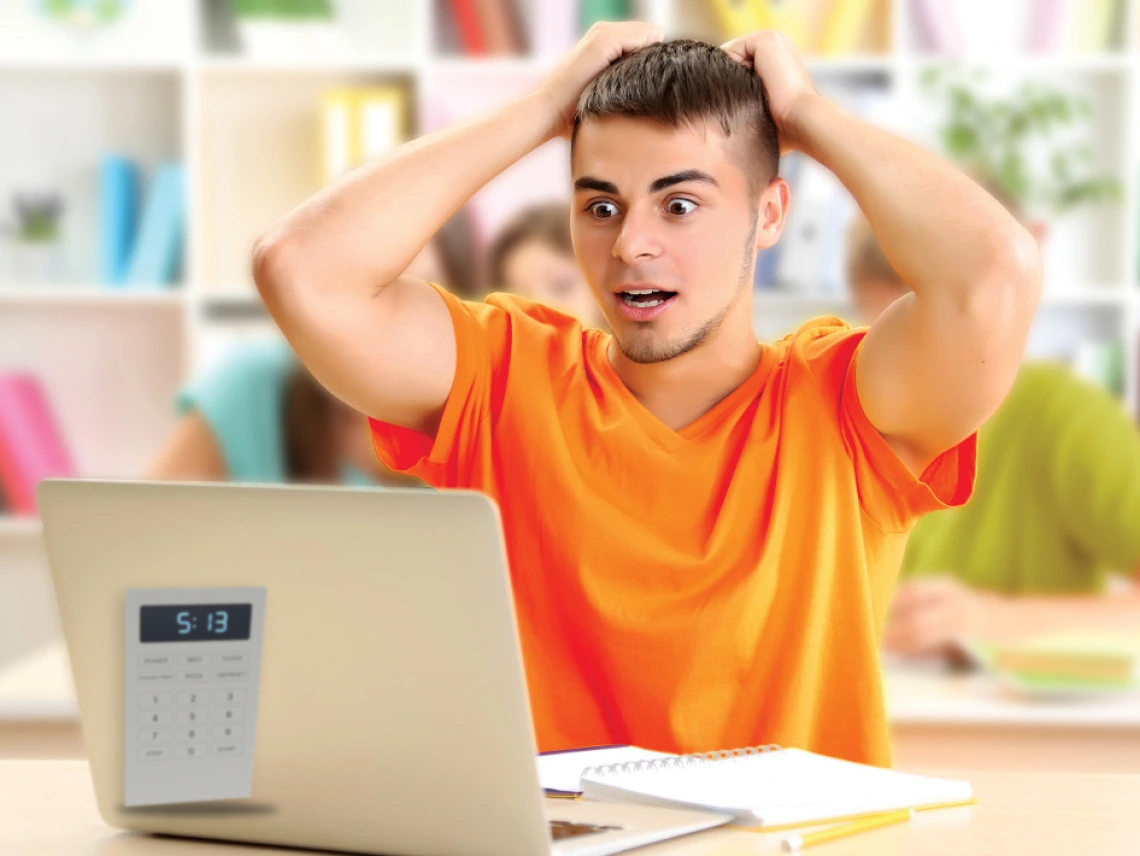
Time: **5:13**
